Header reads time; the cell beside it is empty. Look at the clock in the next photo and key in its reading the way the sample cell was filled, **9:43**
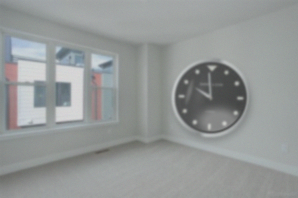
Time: **9:59**
